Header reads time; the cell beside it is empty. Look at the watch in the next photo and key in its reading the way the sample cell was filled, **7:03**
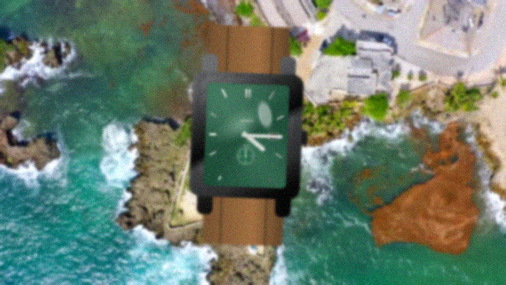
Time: **4:15**
